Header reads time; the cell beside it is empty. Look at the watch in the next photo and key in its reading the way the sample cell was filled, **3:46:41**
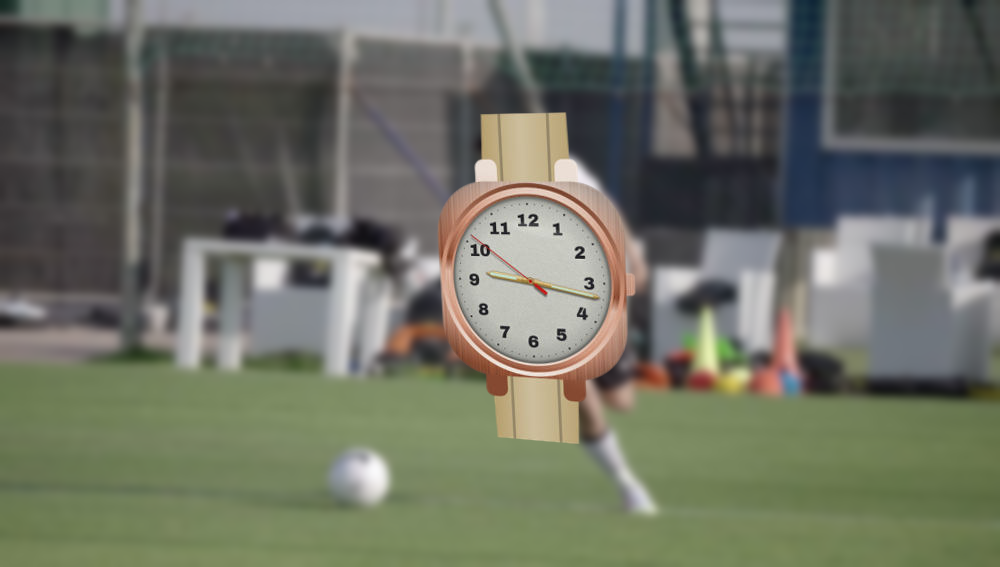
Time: **9:16:51**
